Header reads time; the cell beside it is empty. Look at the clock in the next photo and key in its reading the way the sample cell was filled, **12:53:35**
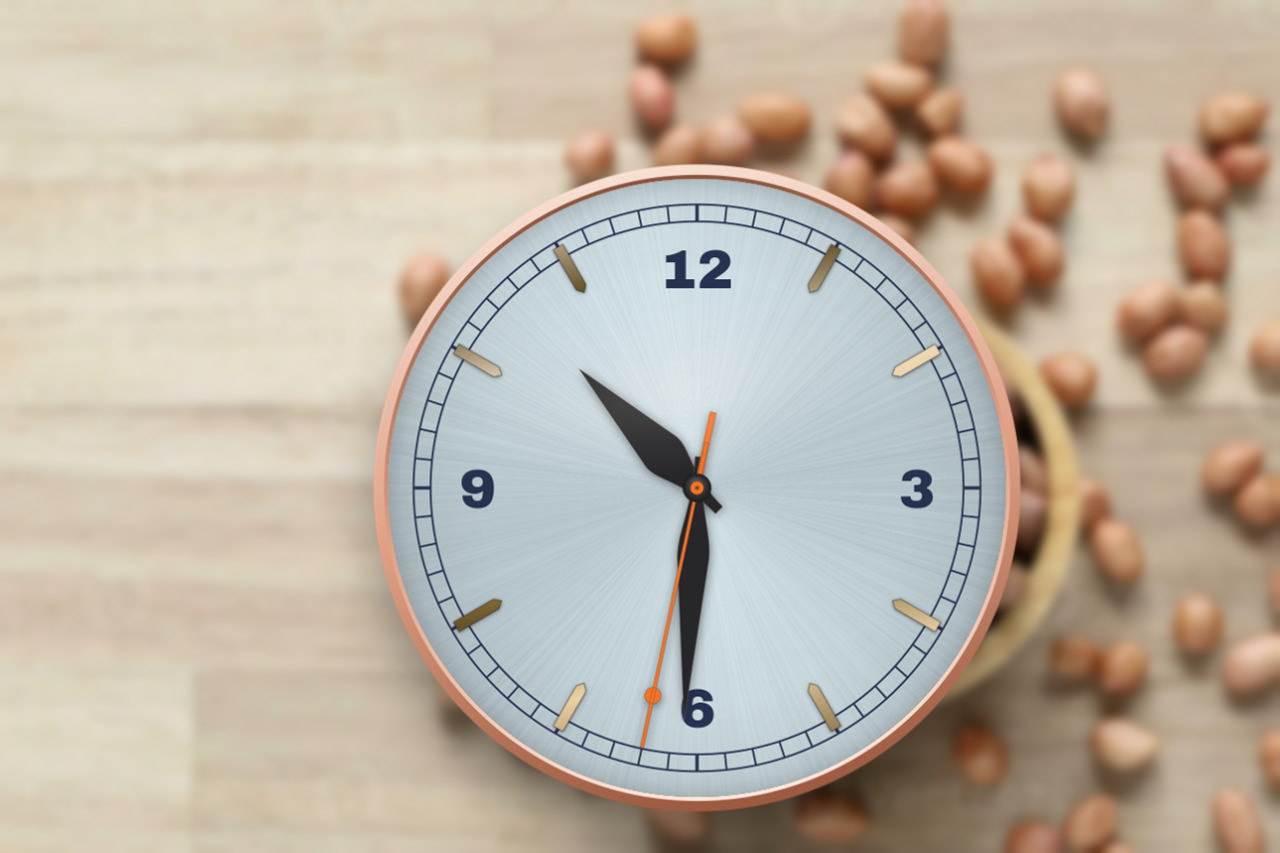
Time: **10:30:32**
